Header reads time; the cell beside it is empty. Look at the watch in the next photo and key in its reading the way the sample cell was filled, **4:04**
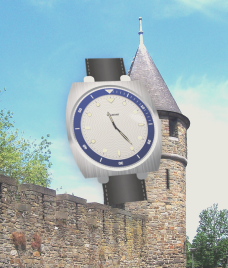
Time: **11:24**
